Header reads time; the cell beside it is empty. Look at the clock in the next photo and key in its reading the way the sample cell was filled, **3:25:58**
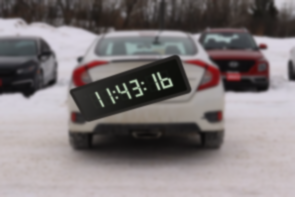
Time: **11:43:16**
